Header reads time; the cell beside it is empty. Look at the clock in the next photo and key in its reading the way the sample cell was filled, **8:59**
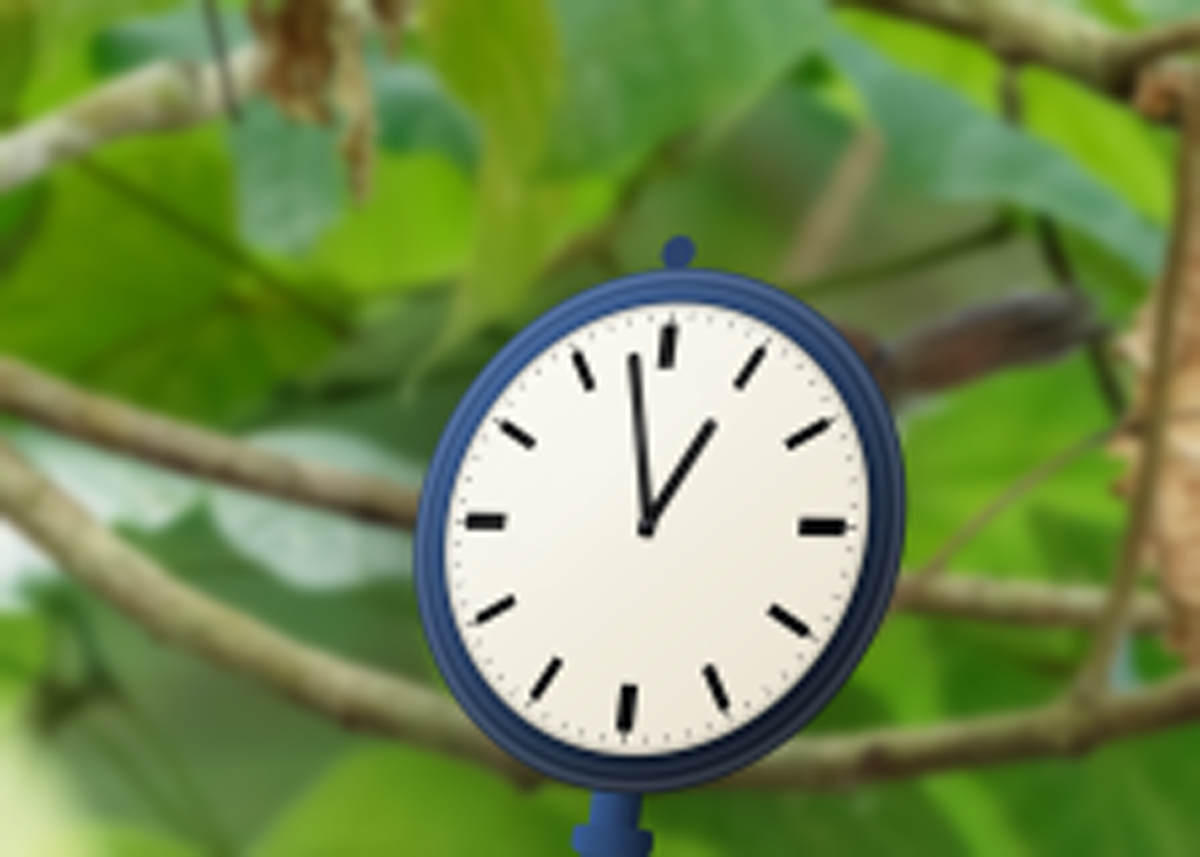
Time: **12:58**
